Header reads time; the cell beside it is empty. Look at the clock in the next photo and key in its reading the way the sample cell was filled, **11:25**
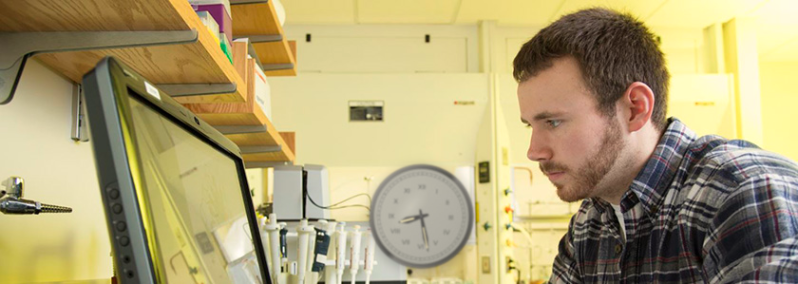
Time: **8:28**
